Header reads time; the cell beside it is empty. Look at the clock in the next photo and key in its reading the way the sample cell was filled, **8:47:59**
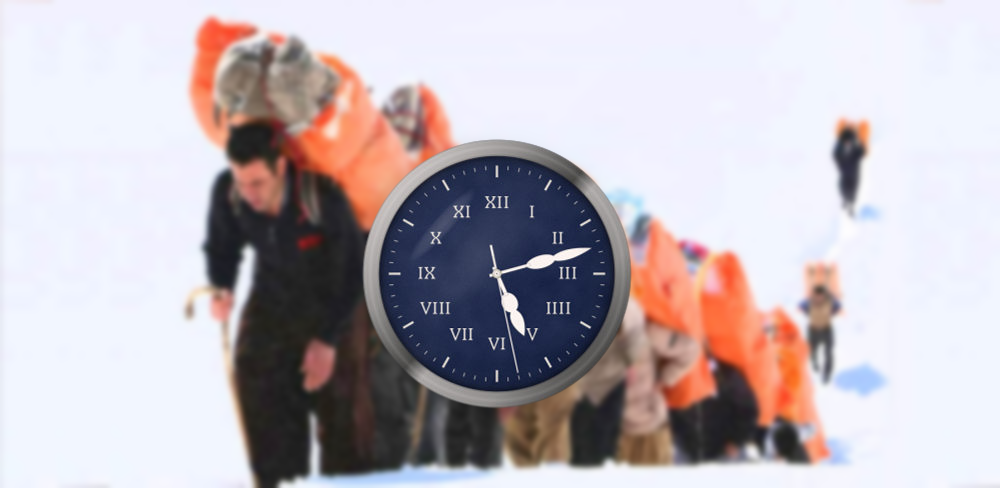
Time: **5:12:28**
